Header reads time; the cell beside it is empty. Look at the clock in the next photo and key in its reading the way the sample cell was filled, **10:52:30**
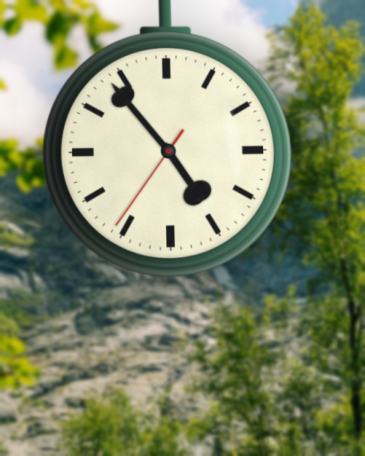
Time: **4:53:36**
